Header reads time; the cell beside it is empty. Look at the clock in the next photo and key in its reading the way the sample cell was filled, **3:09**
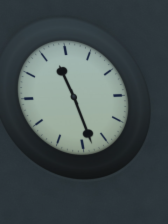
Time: **11:28**
